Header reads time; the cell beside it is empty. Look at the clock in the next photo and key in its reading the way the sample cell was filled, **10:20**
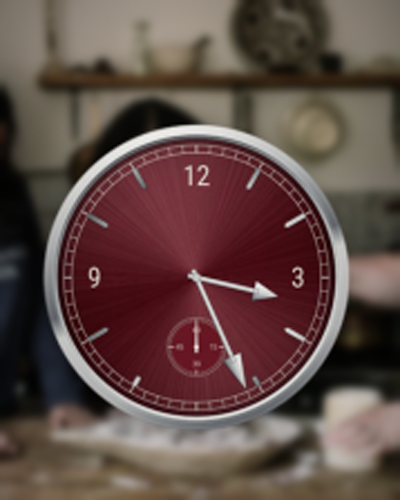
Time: **3:26**
